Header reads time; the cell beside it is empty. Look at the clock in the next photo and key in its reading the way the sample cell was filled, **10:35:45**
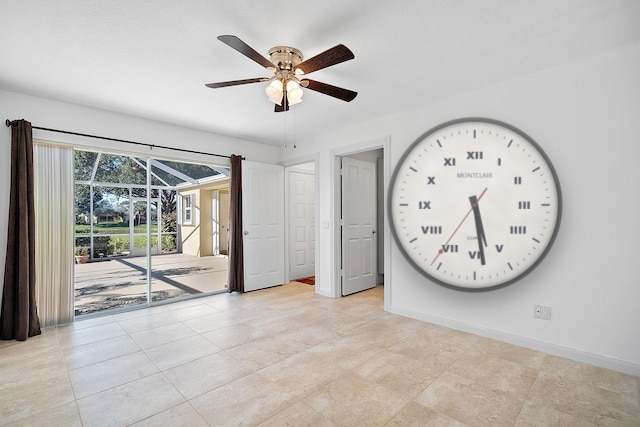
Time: **5:28:36**
